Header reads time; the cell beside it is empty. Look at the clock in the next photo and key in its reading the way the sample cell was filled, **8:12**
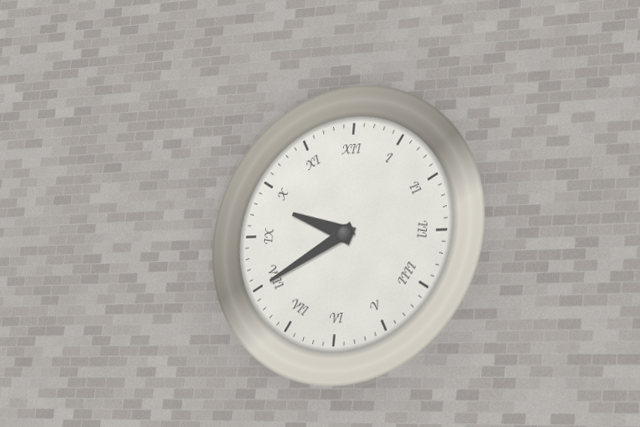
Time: **9:40**
